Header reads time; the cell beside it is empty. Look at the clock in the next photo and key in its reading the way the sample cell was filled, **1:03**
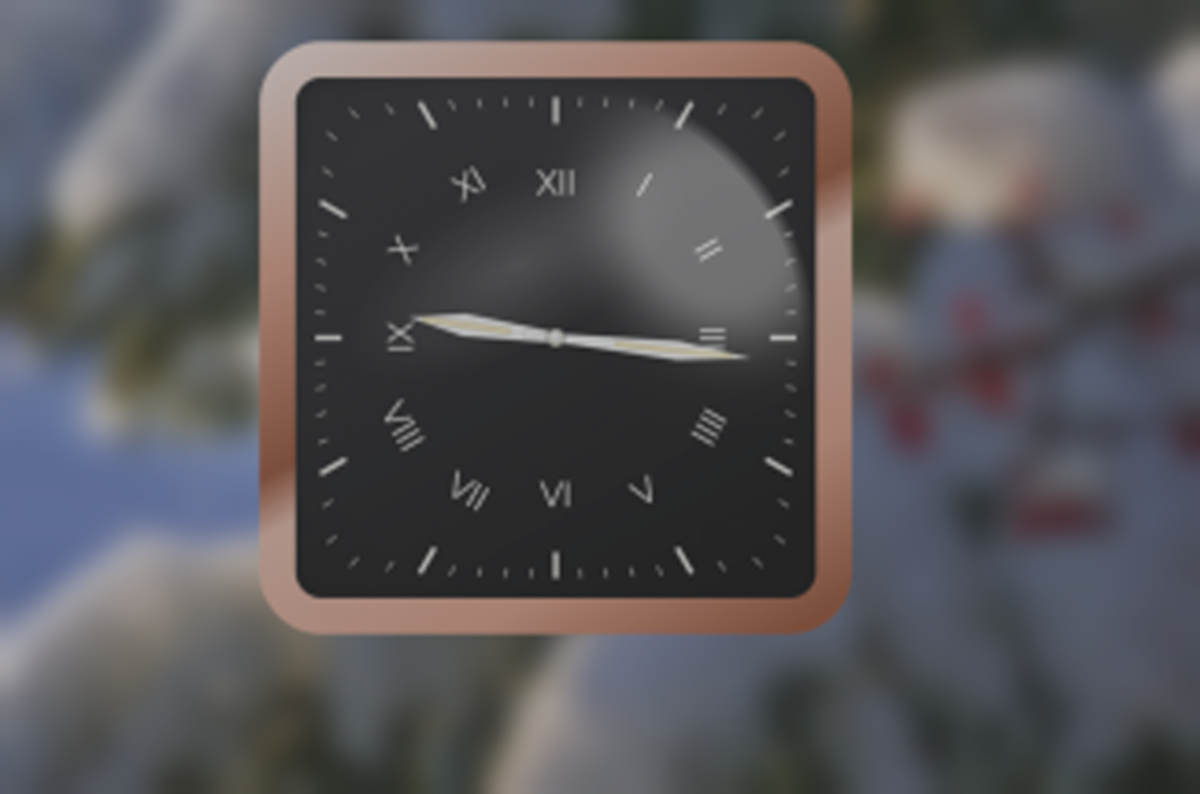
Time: **9:16**
